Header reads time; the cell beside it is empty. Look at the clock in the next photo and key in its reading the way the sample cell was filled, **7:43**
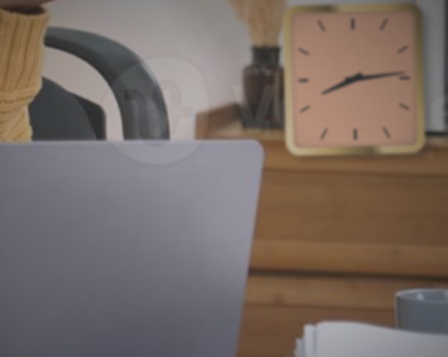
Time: **8:14**
